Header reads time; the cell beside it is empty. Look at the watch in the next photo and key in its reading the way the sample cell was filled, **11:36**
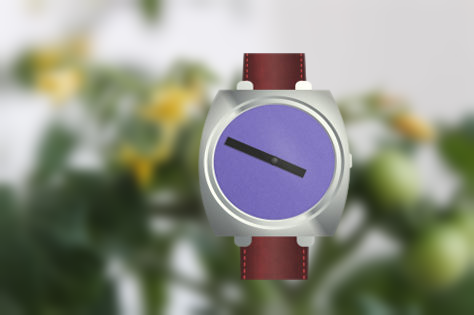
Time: **3:49**
